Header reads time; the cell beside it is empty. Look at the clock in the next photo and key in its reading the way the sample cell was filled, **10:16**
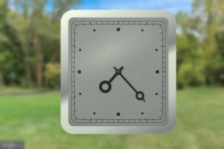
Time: **7:23**
